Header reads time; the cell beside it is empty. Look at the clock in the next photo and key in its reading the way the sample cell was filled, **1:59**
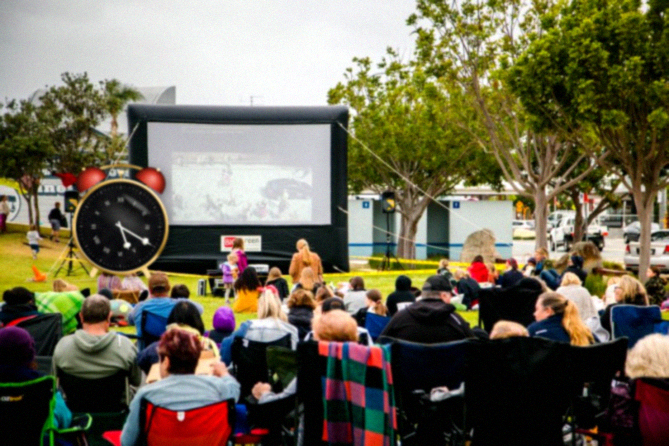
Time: **5:20**
